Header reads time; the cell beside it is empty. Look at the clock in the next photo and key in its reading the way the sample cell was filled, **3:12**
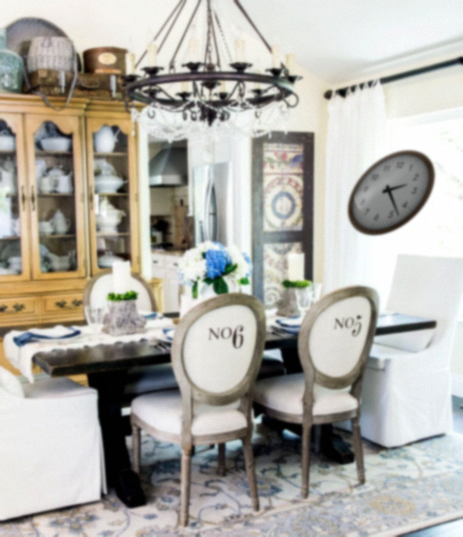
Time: **2:23**
